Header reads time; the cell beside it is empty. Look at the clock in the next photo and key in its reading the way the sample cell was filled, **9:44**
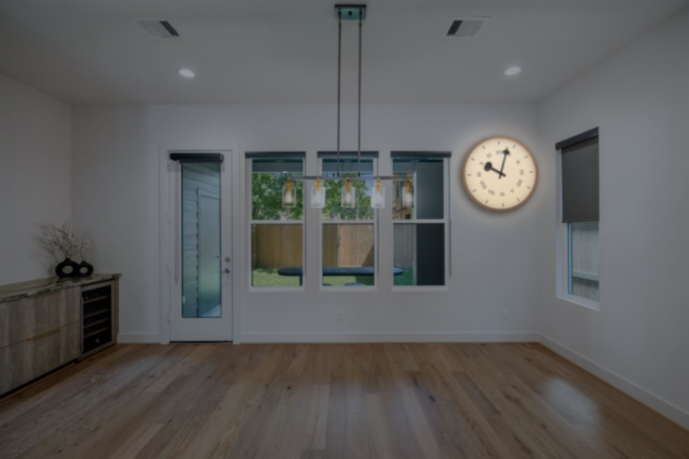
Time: **10:03**
